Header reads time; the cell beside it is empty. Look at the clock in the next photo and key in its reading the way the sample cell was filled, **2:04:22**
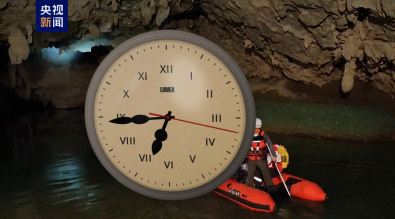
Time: **6:44:17**
